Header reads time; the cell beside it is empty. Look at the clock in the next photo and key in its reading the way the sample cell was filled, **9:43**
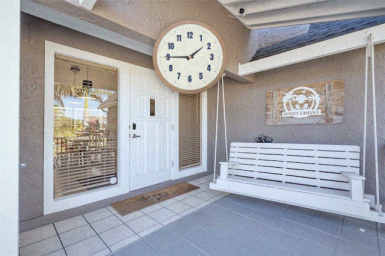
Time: **1:45**
